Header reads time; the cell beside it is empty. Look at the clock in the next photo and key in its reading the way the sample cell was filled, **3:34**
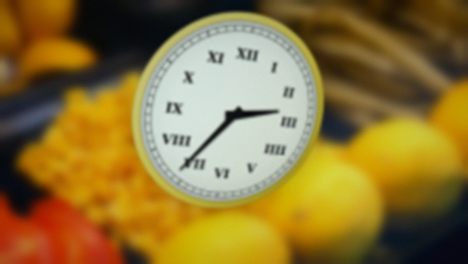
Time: **2:36**
